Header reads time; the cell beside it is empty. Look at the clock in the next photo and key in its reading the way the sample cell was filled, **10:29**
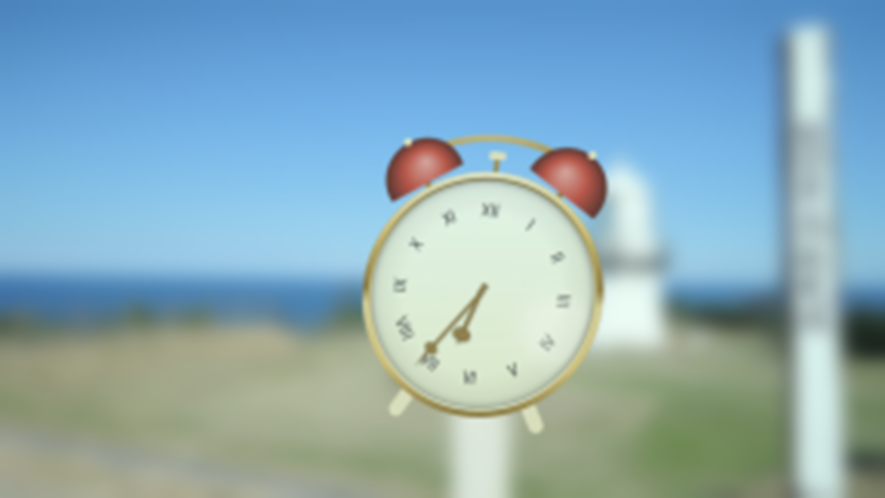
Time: **6:36**
